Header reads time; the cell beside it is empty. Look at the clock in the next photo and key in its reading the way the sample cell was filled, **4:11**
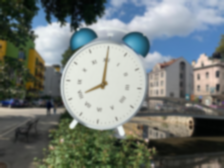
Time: **8:00**
